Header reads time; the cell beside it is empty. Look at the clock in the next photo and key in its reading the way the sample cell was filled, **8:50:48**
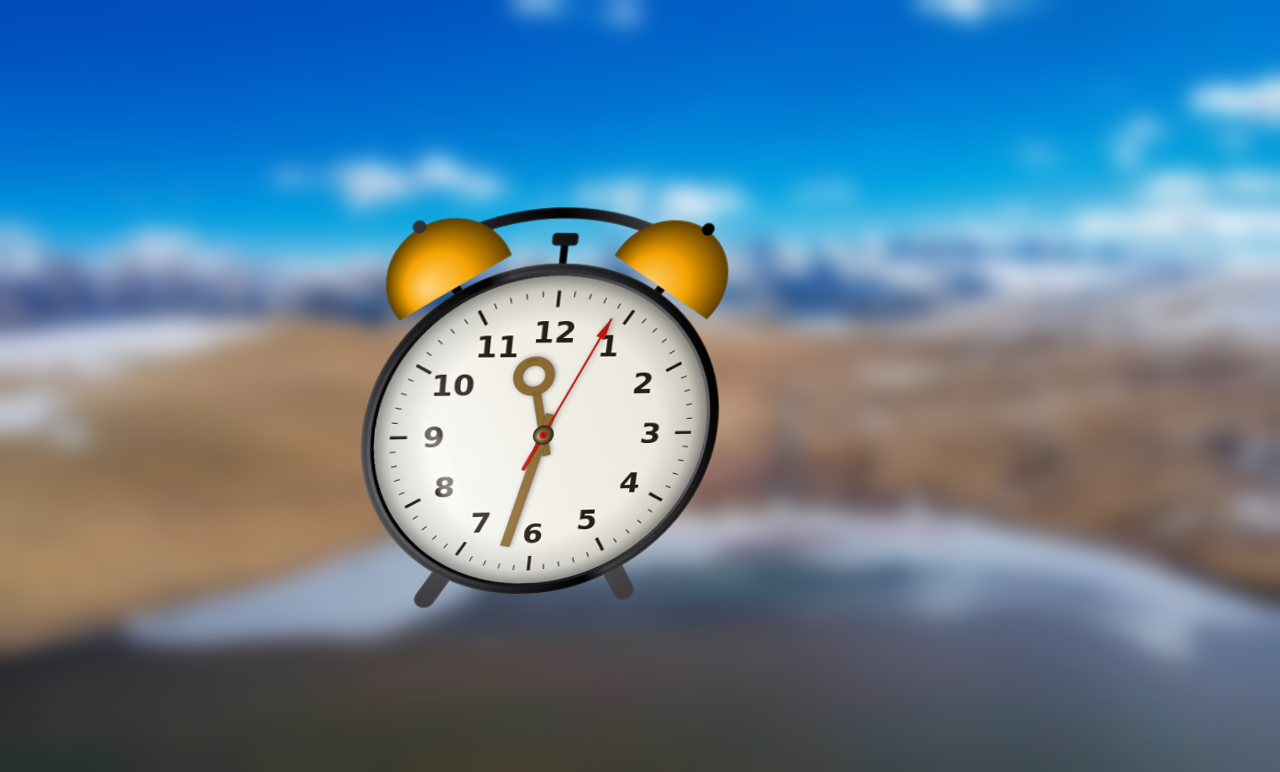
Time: **11:32:04**
